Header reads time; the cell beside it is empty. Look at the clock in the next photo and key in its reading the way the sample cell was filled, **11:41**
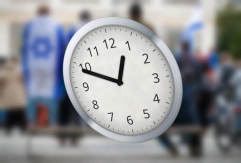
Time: **12:49**
